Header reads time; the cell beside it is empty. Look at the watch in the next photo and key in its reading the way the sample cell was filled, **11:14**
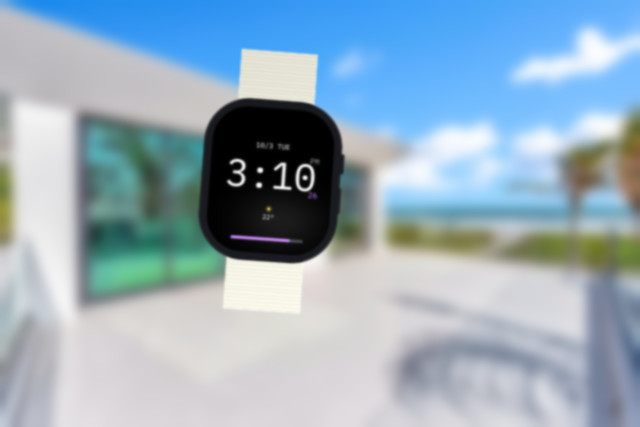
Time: **3:10**
